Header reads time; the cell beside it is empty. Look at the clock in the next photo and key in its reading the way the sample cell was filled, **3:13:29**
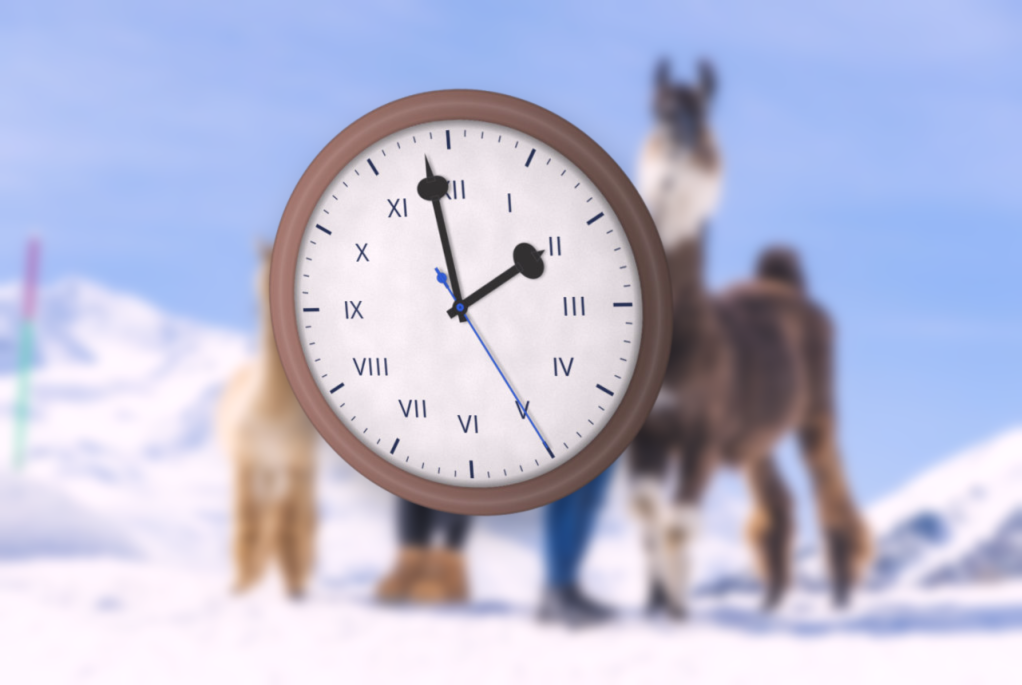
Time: **1:58:25**
